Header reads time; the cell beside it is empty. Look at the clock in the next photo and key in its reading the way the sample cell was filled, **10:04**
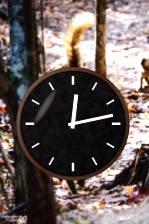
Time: **12:13**
